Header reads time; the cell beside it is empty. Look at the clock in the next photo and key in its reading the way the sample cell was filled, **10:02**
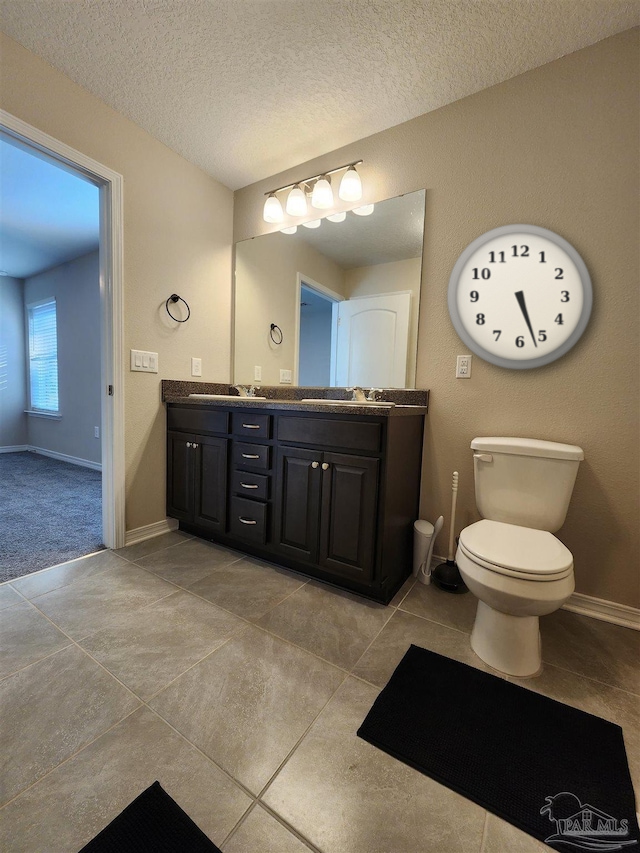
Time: **5:27**
